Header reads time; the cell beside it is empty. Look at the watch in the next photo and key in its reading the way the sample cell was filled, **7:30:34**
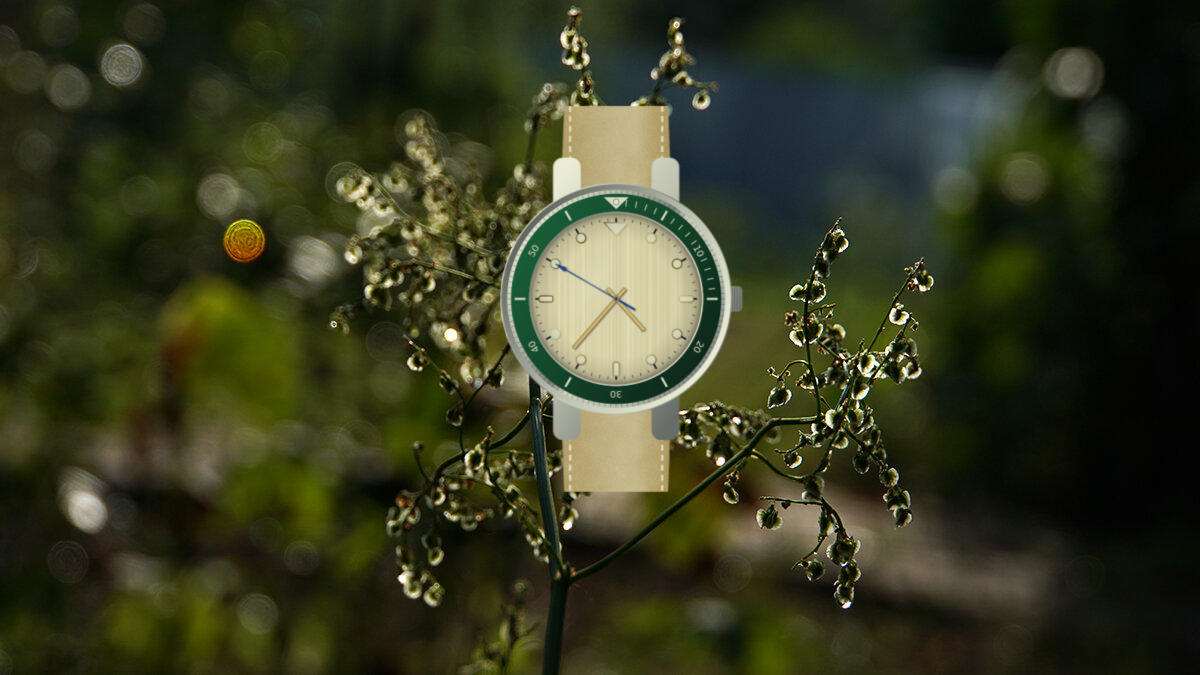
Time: **4:36:50**
